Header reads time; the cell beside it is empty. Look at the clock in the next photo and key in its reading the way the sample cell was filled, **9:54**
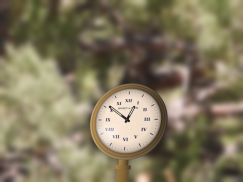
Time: **12:51**
